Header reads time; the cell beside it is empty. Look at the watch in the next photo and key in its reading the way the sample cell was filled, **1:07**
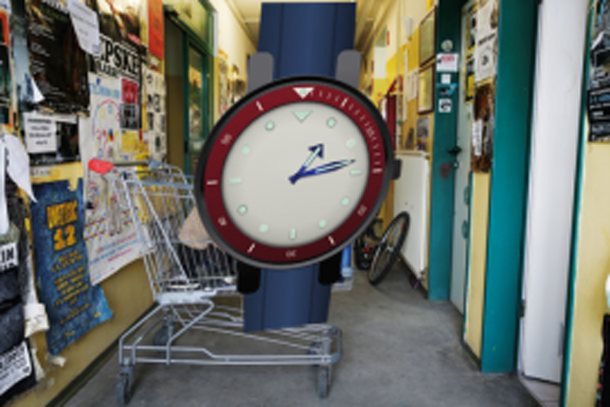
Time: **1:13**
